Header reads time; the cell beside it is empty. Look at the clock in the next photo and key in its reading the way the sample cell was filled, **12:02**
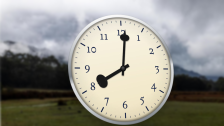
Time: **8:01**
